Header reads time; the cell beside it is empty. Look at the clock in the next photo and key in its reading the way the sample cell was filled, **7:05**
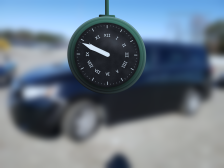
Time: **9:49**
